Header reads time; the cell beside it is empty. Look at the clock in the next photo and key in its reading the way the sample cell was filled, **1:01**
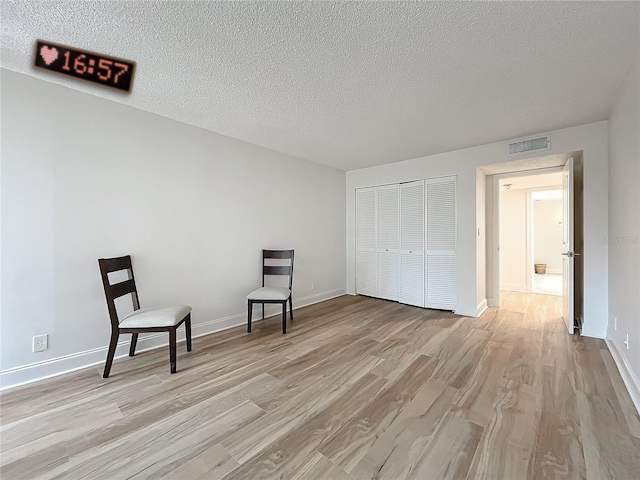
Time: **16:57**
